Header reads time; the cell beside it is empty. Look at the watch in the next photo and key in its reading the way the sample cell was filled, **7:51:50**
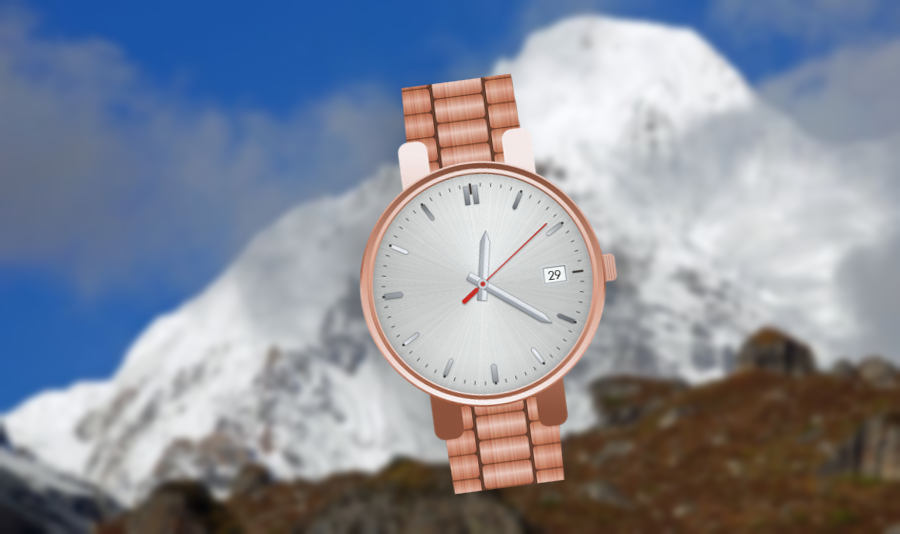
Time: **12:21:09**
